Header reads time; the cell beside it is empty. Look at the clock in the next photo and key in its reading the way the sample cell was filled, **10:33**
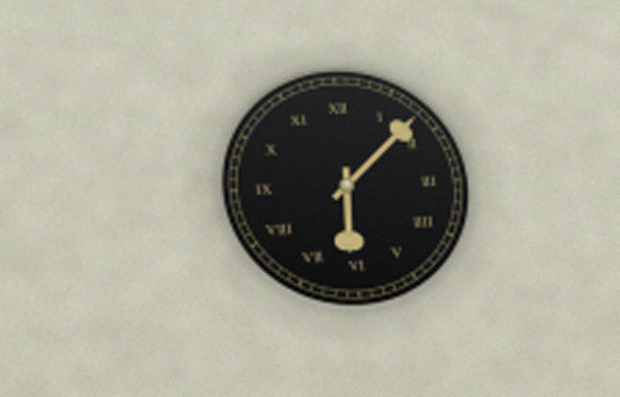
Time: **6:08**
